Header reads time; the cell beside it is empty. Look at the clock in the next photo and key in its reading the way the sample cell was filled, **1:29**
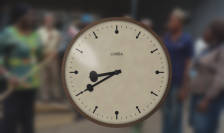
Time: **8:40**
